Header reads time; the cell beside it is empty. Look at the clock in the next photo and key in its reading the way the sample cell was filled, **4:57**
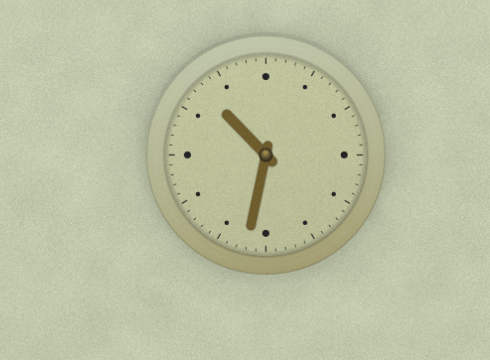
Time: **10:32**
